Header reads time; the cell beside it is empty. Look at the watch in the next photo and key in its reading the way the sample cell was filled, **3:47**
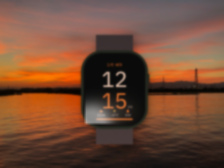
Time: **12:15**
